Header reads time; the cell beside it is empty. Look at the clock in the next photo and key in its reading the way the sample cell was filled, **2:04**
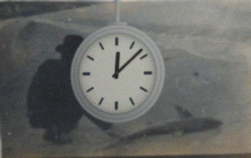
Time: **12:08**
